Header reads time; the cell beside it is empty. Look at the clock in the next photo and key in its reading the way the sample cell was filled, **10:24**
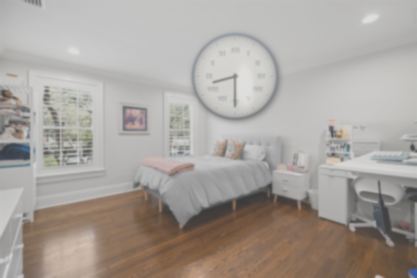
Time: **8:30**
